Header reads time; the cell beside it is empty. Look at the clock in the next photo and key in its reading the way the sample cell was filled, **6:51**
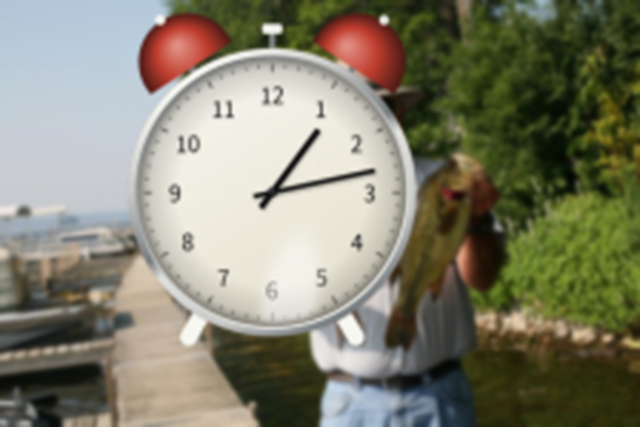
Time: **1:13**
